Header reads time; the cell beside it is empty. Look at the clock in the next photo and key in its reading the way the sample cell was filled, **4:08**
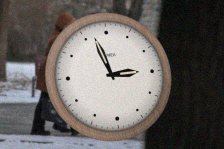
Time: **2:57**
